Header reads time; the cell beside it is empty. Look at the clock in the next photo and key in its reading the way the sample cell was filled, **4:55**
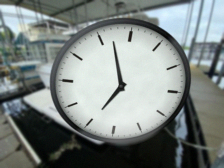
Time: **6:57**
